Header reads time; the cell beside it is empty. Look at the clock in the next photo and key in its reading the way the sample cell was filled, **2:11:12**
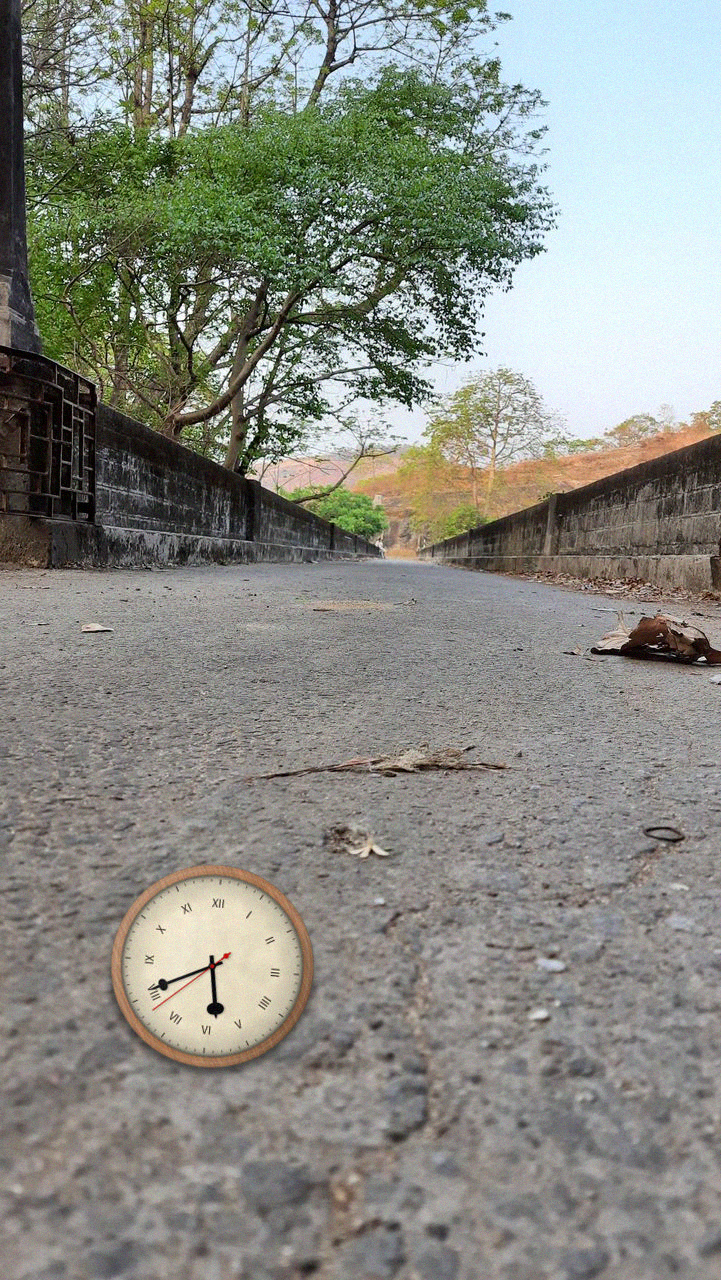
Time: **5:40:38**
